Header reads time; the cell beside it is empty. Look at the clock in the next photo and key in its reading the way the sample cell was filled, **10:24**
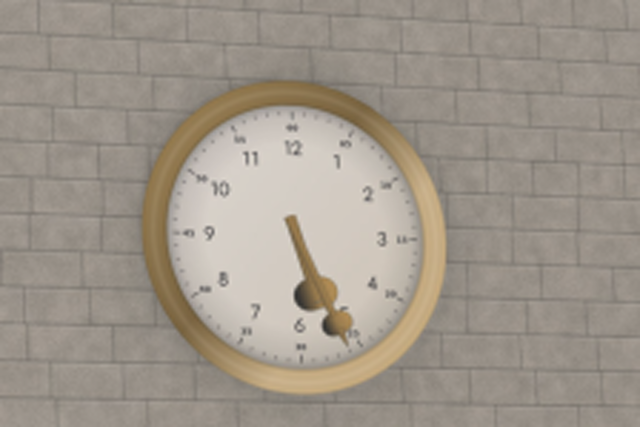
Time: **5:26**
